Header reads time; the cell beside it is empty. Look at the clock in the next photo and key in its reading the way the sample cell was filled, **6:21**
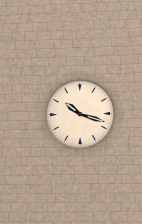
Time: **10:18**
